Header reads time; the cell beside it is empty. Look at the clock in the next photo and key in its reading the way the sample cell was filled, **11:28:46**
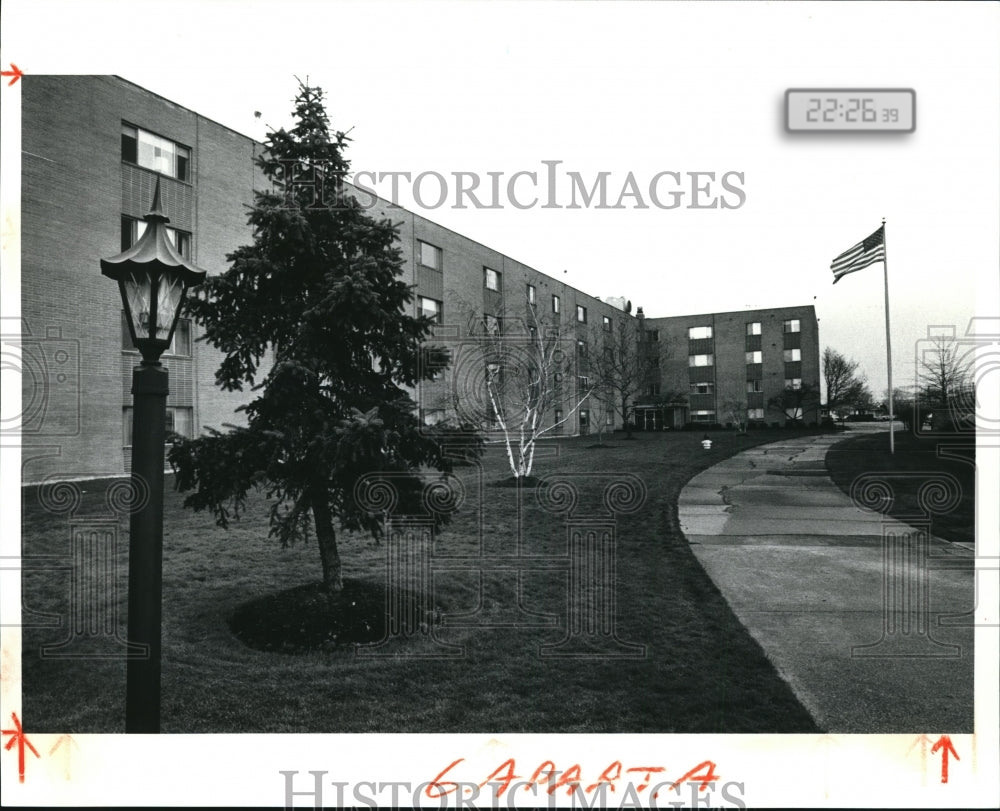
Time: **22:26:39**
